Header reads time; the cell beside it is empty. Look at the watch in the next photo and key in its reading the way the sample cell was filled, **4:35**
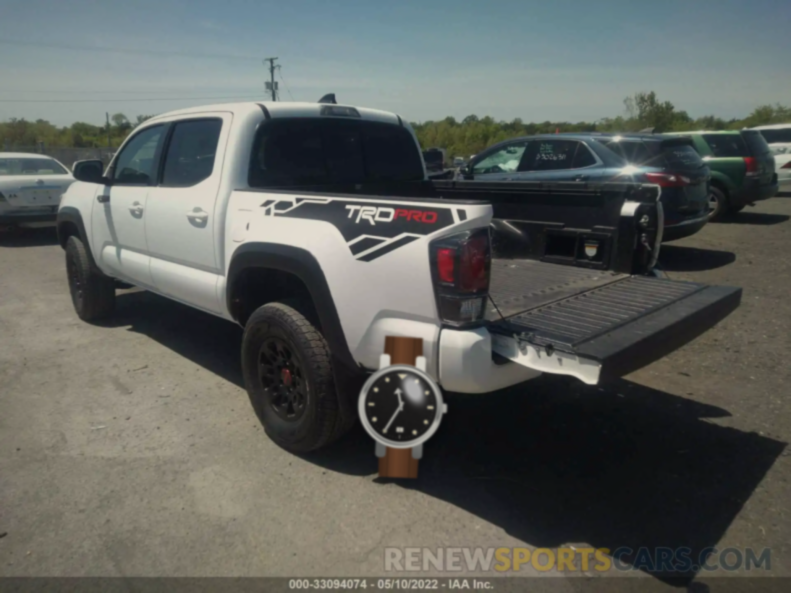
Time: **11:35**
